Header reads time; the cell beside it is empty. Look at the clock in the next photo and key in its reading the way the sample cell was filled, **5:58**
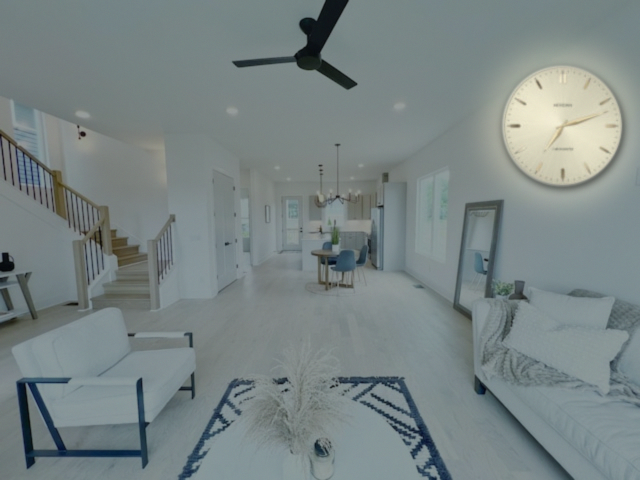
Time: **7:12**
